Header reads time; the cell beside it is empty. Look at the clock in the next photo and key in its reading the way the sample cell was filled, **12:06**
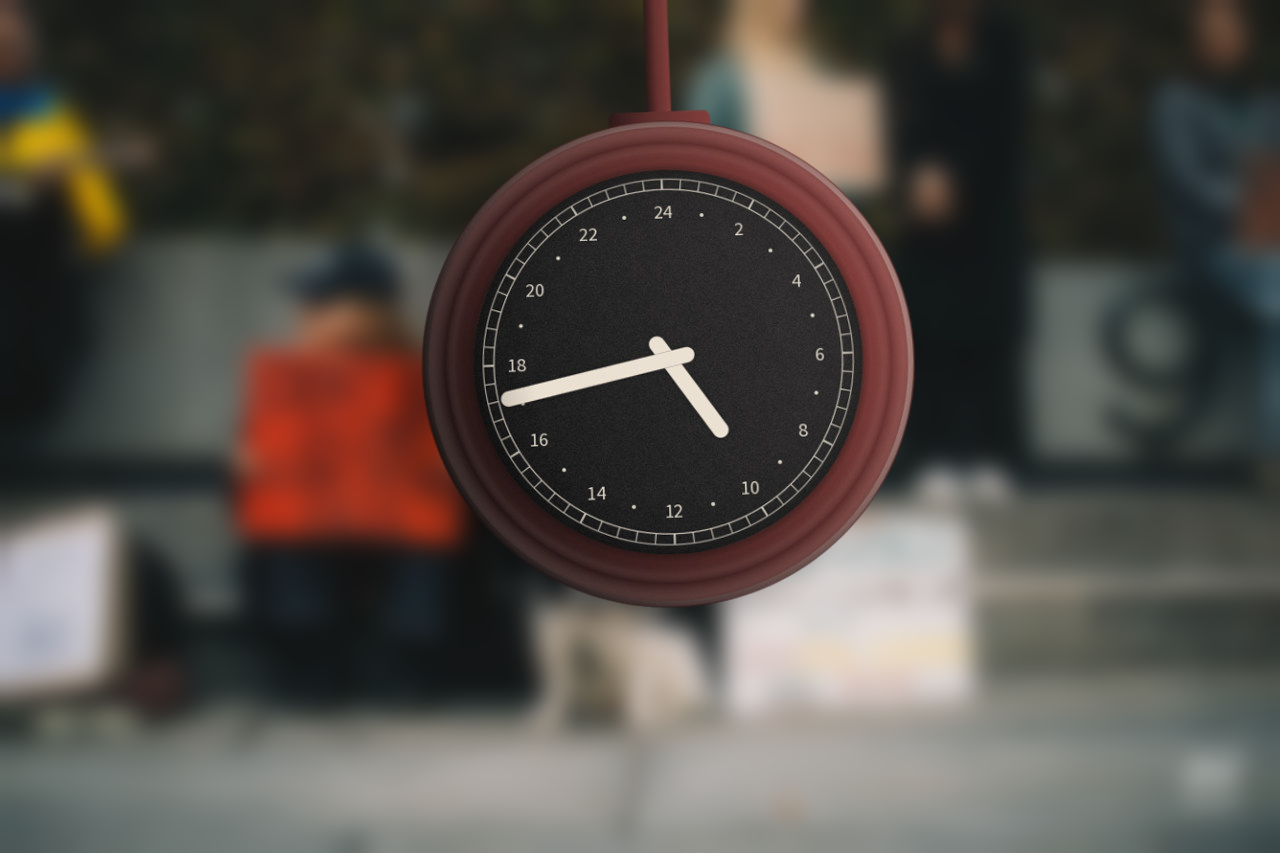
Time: **9:43**
